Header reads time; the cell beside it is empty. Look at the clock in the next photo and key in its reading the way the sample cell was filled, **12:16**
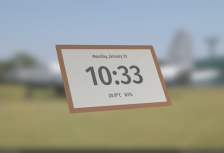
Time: **10:33**
